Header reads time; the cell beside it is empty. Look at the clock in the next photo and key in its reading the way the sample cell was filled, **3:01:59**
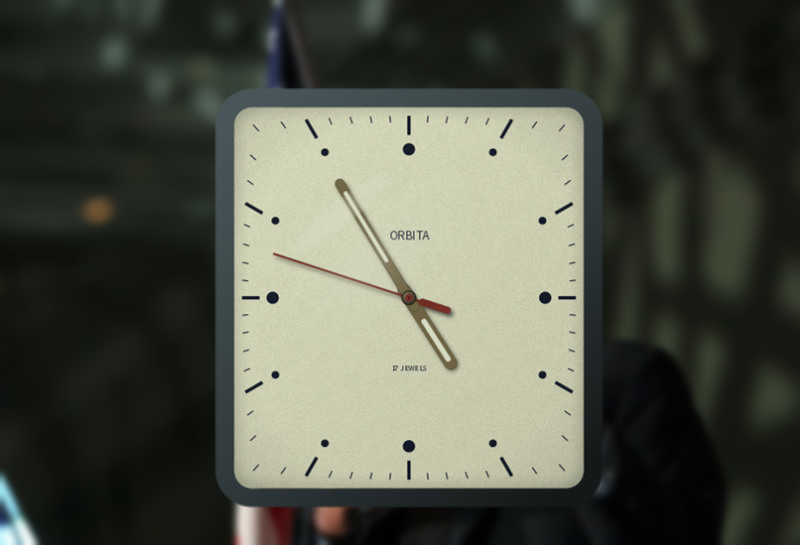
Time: **4:54:48**
